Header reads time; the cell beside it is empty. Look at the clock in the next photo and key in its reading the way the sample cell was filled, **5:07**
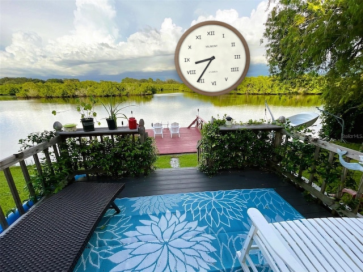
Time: **8:36**
